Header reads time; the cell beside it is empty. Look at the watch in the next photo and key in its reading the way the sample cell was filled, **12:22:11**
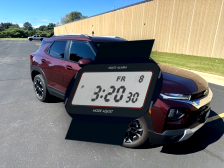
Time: **3:20:30**
